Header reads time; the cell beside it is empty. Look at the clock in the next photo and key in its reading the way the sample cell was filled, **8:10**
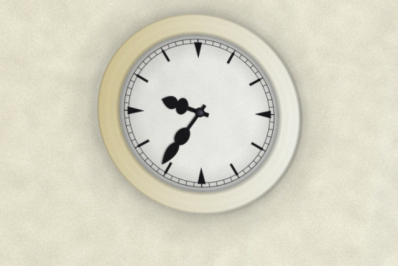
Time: **9:36**
